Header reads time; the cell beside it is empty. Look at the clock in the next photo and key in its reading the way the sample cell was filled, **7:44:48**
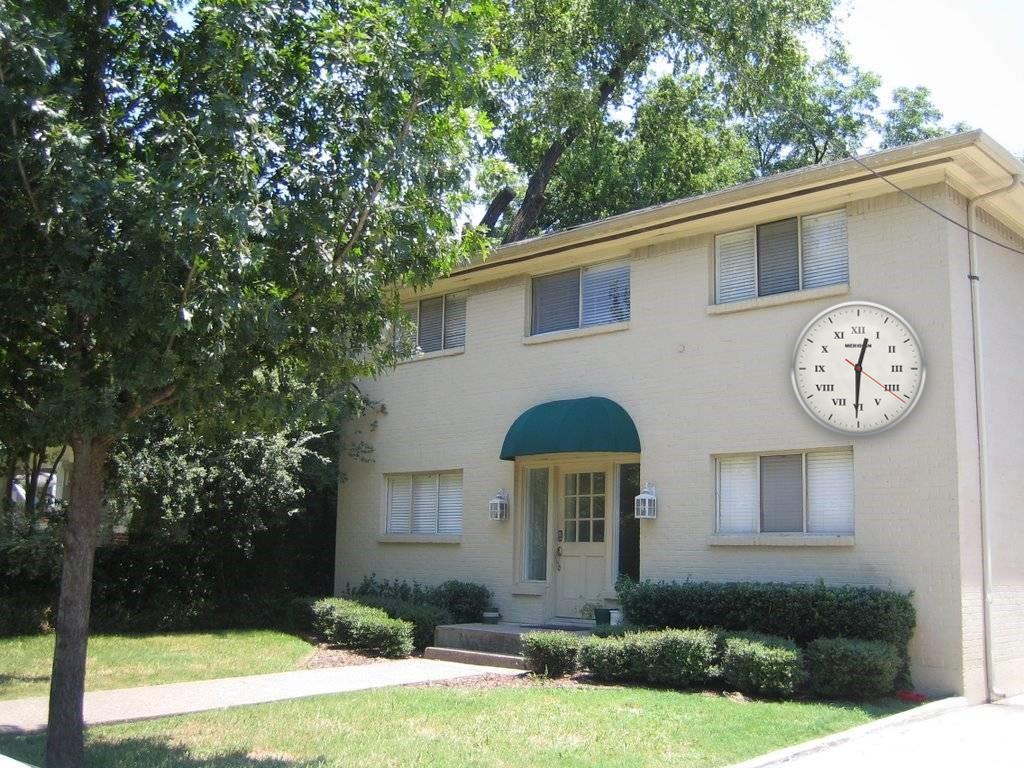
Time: **12:30:21**
